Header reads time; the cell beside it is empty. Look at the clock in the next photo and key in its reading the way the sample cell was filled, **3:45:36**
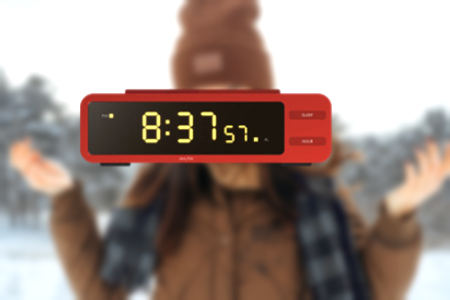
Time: **8:37:57**
